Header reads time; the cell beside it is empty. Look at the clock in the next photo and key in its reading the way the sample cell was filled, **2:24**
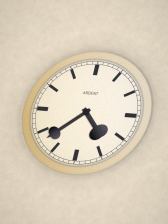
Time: **4:38**
